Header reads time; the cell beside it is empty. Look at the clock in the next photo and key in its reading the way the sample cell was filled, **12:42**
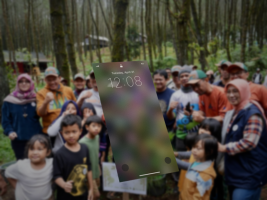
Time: **12:08**
